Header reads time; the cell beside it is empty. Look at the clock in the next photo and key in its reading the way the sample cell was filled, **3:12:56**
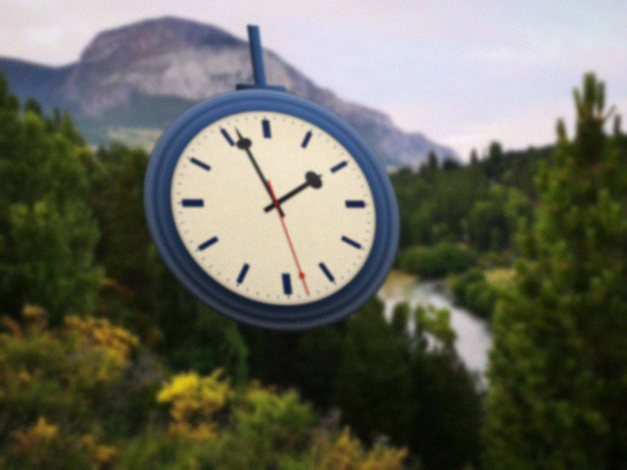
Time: **1:56:28**
